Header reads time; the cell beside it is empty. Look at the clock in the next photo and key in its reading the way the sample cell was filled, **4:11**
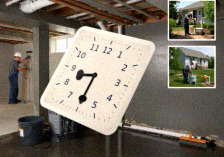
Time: **8:30**
